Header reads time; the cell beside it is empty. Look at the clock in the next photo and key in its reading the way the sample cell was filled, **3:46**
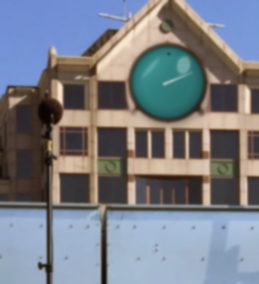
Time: **2:11**
